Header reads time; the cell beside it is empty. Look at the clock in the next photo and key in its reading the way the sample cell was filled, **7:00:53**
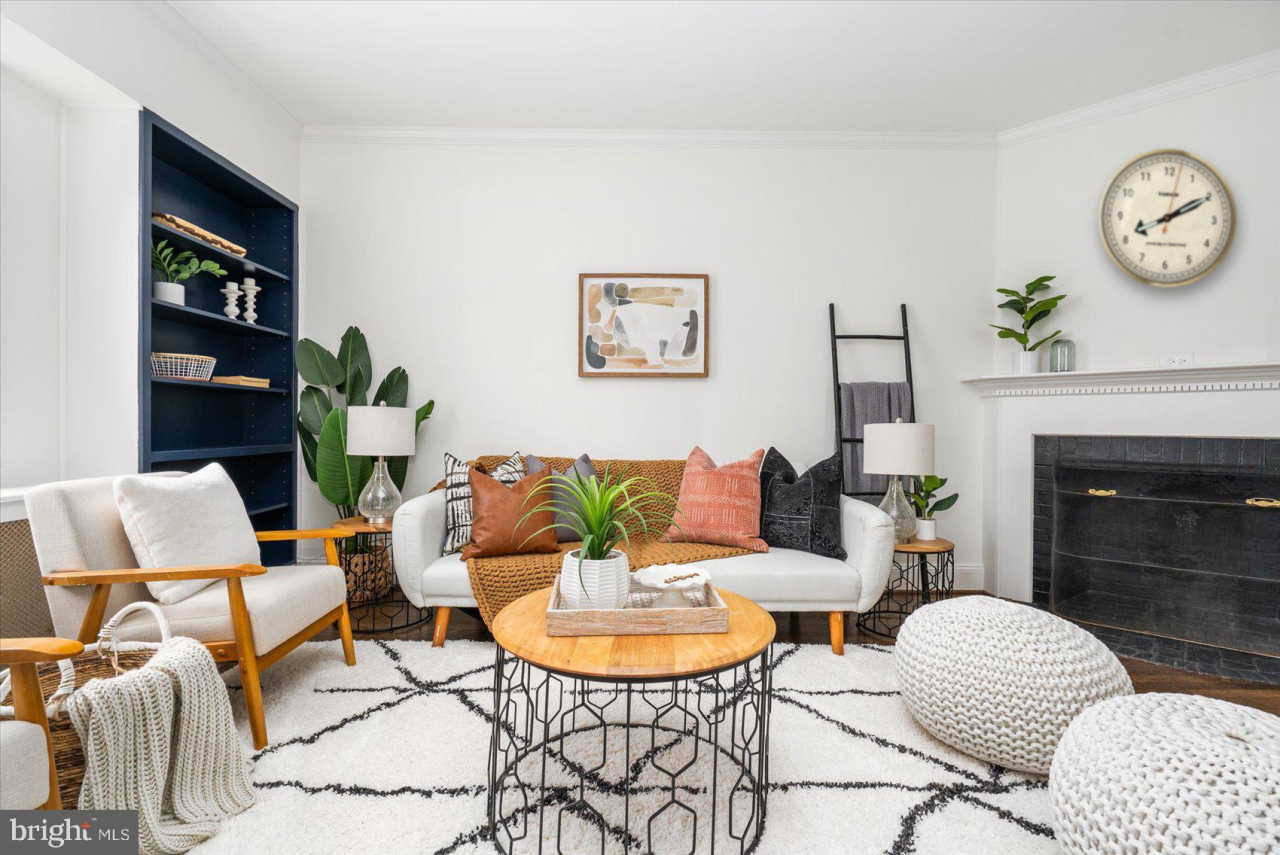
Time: **8:10:02**
